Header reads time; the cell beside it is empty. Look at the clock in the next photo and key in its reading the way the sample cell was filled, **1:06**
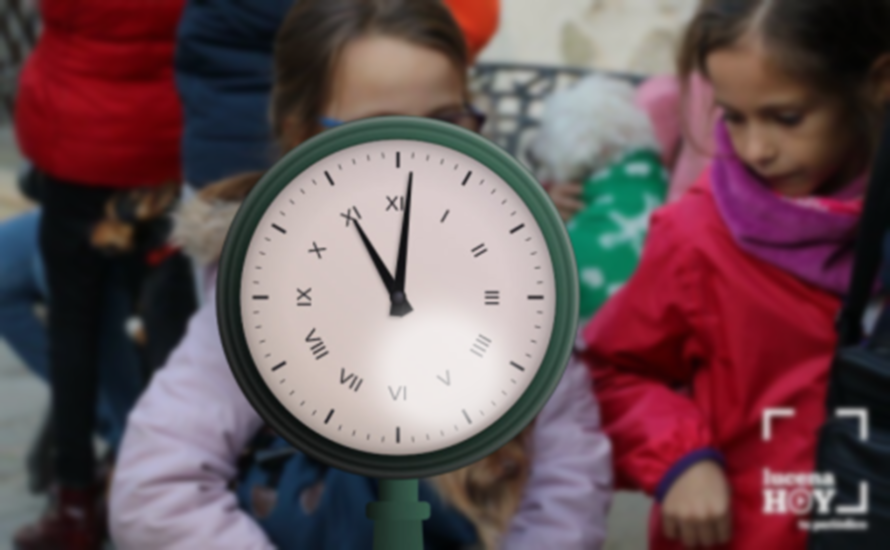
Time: **11:01**
